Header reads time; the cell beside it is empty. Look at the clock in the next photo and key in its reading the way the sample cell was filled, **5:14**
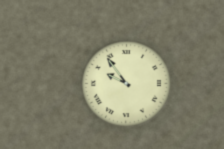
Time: **9:54**
